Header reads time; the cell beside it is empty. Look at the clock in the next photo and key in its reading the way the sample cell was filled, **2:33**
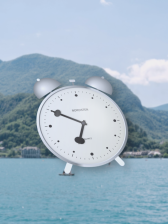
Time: **6:50**
